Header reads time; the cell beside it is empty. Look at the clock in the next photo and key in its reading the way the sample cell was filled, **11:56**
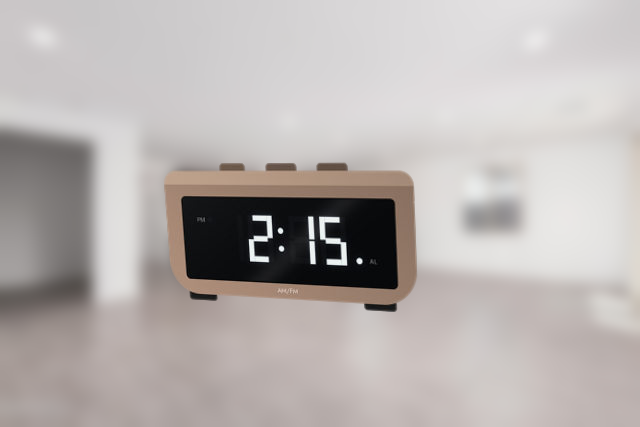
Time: **2:15**
